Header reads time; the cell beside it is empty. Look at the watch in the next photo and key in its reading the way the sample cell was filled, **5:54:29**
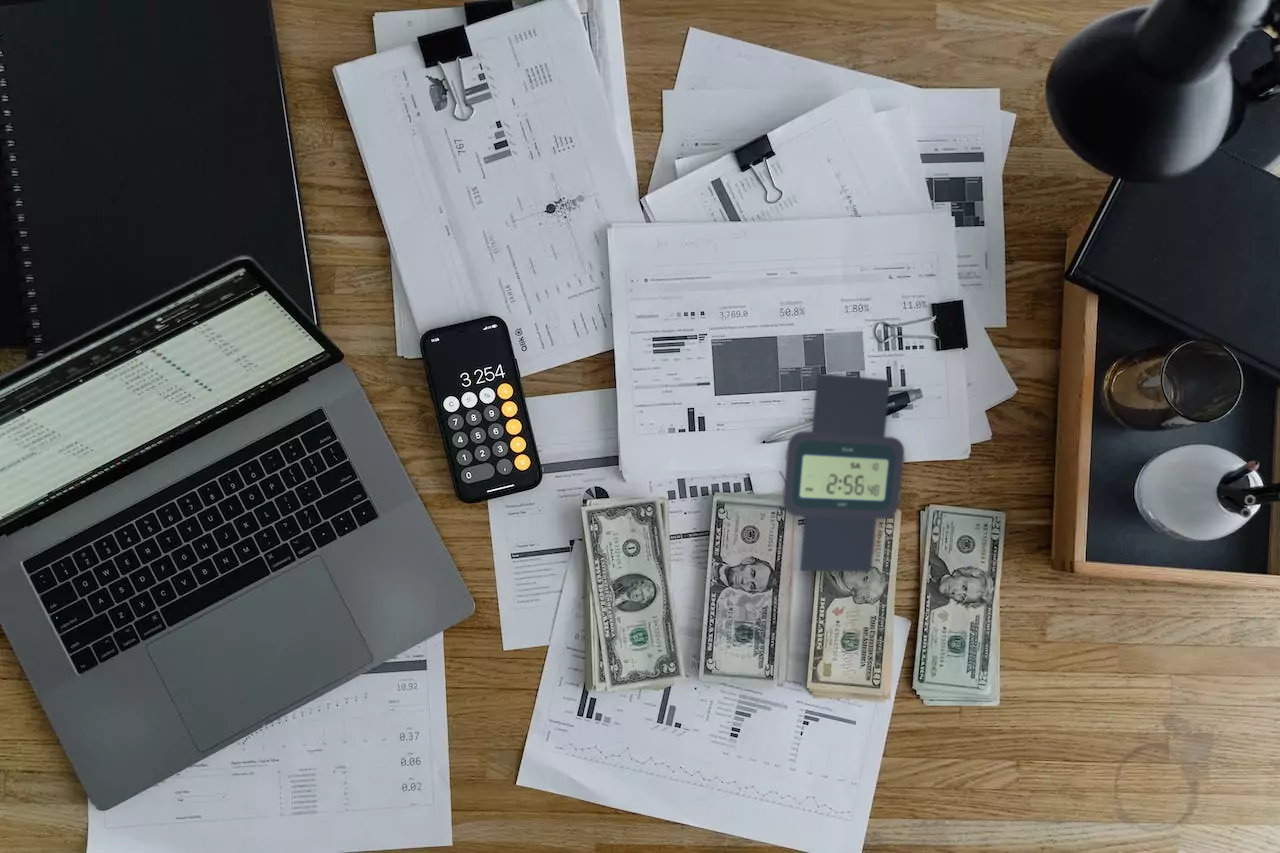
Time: **2:56:48**
